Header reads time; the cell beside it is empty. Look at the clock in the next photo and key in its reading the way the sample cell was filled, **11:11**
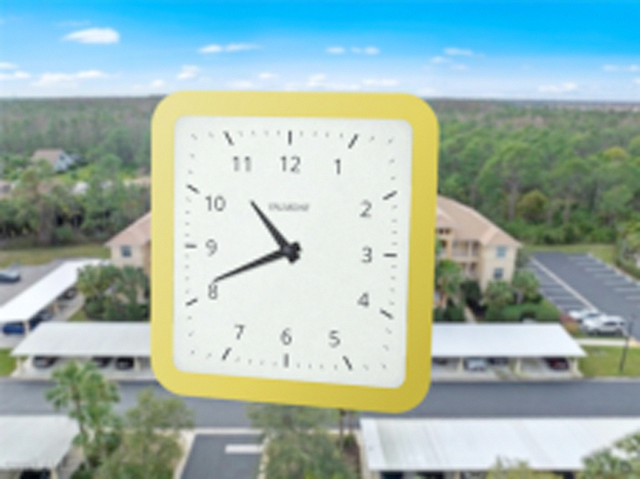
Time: **10:41**
